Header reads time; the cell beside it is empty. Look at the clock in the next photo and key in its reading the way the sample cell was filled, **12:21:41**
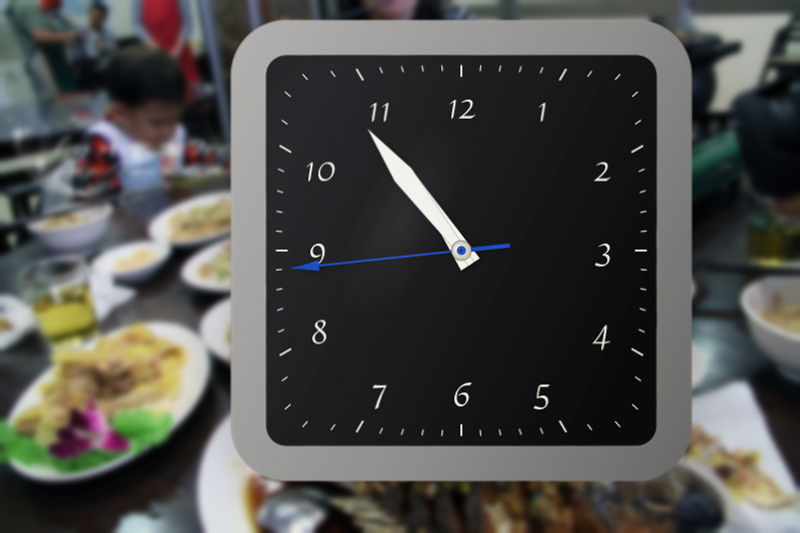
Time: **10:53:44**
